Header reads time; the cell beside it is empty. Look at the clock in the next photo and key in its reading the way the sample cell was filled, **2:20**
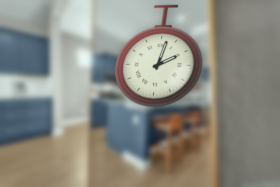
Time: **2:02**
